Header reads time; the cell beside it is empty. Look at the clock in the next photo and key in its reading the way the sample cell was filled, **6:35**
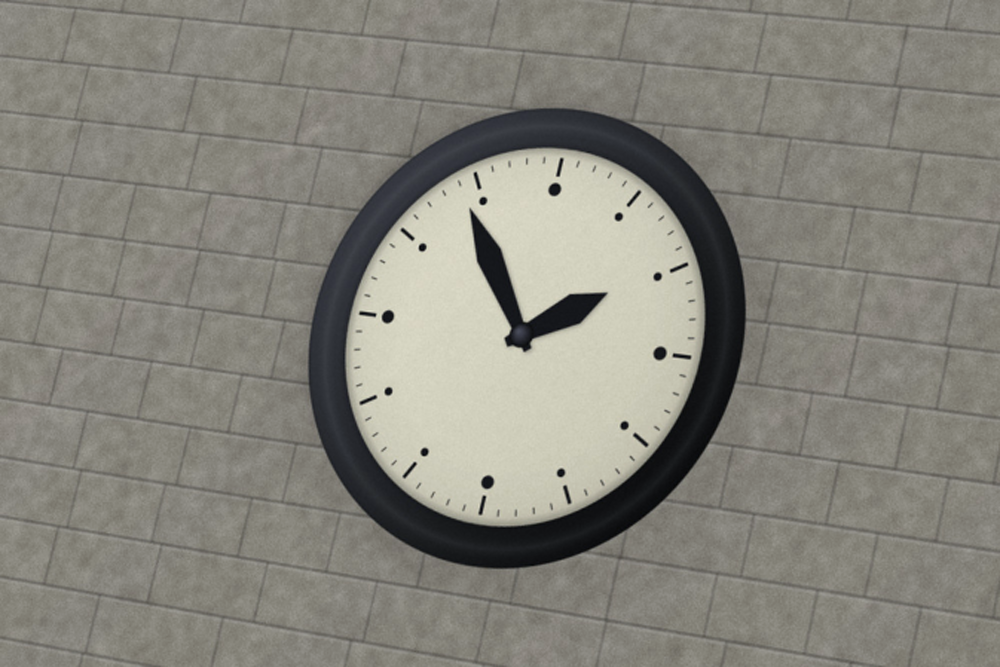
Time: **1:54**
